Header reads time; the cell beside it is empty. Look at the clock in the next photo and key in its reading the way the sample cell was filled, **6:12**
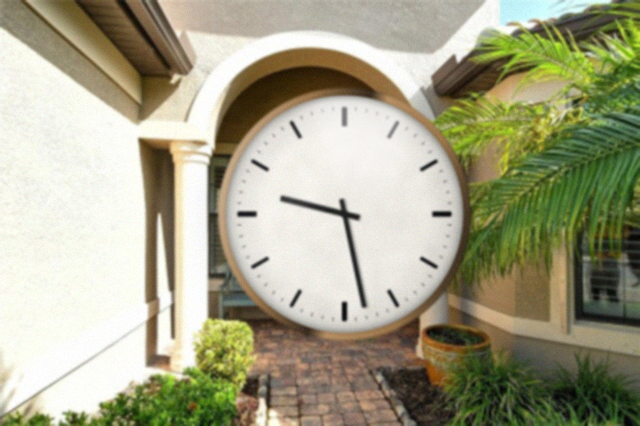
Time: **9:28**
